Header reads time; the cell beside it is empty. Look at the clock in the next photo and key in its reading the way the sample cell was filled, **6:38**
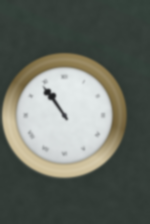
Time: **10:54**
